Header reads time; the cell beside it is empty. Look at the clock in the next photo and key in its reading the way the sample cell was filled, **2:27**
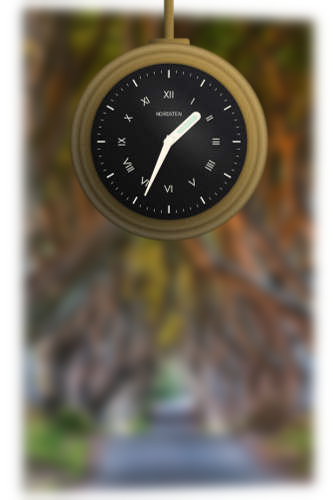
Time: **1:34**
